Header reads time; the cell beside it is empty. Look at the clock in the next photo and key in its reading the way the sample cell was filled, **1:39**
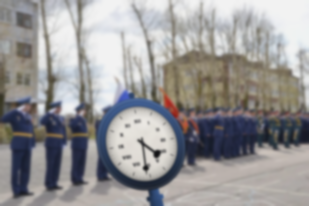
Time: **4:31**
